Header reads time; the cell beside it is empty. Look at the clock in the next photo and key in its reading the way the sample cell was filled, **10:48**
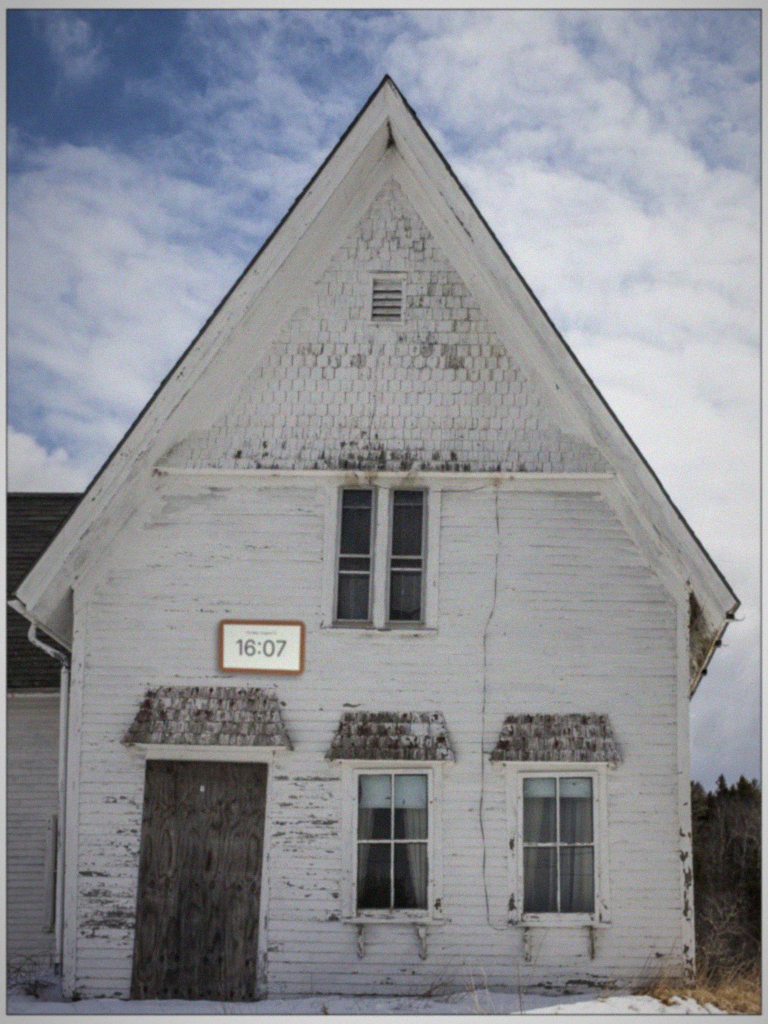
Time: **16:07**
